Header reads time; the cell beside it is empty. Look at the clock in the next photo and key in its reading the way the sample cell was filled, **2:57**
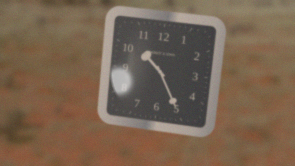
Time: **10:25**
